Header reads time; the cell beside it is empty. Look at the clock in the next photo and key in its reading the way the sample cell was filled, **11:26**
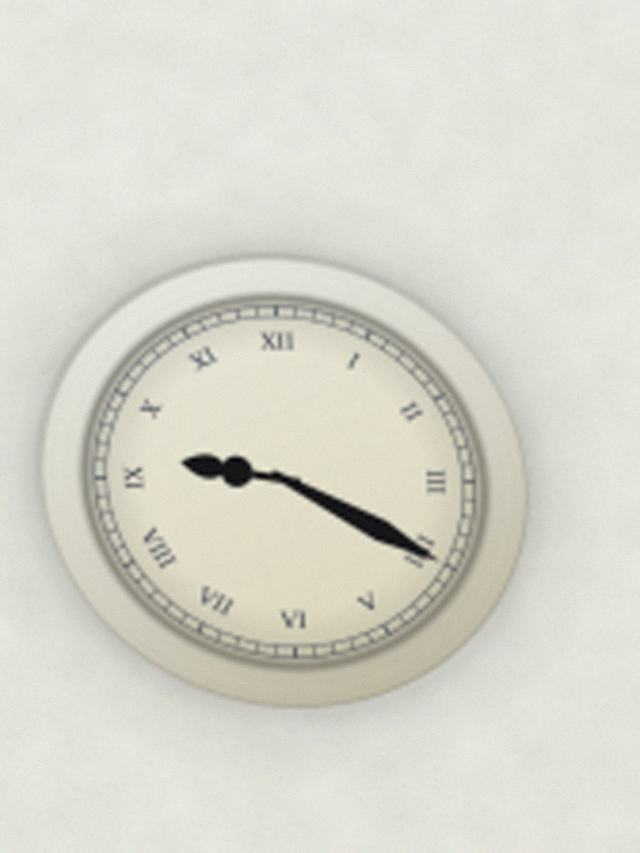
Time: **9:20**
